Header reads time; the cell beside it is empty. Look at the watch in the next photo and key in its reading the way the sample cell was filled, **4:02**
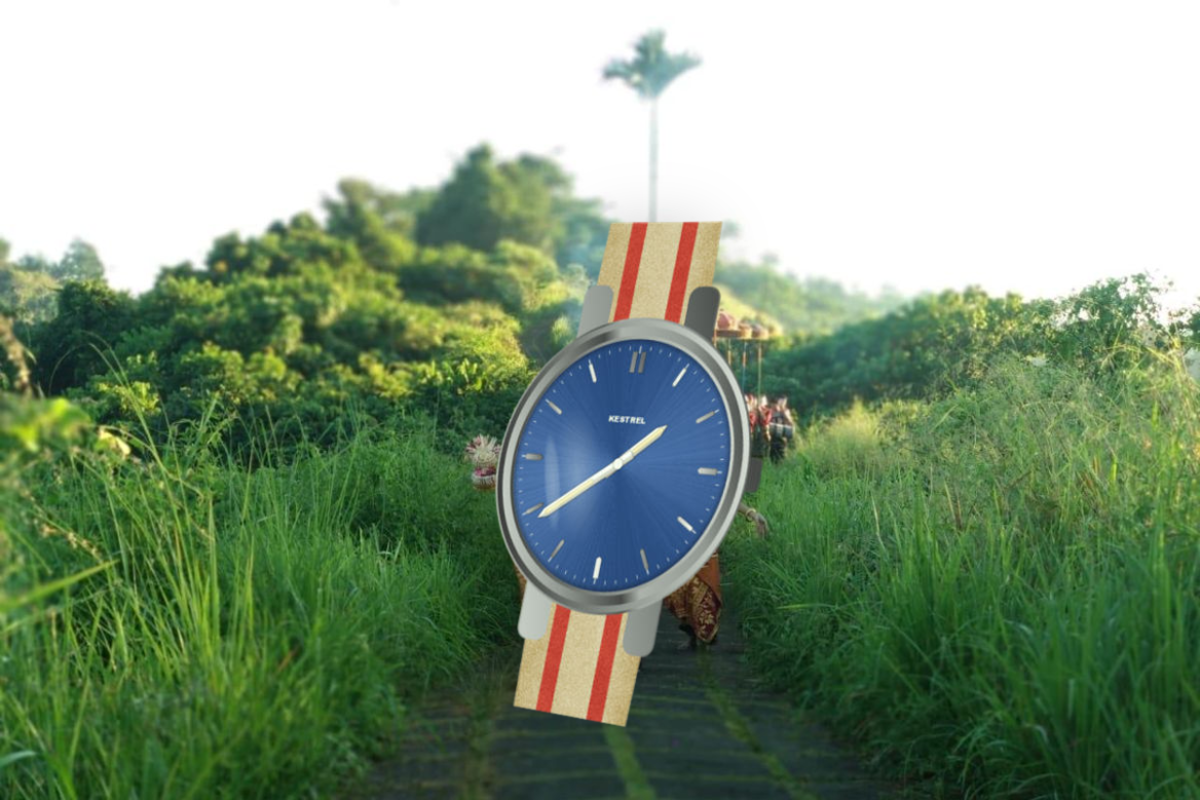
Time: **1:39**
